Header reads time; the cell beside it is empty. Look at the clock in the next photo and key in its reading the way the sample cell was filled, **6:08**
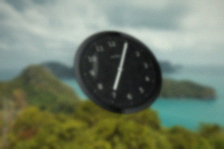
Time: **7:05**
